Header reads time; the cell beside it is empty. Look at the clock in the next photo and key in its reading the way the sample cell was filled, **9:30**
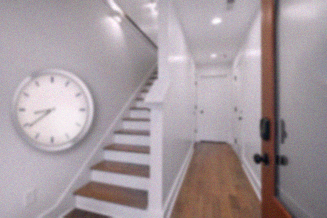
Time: **8:39**
